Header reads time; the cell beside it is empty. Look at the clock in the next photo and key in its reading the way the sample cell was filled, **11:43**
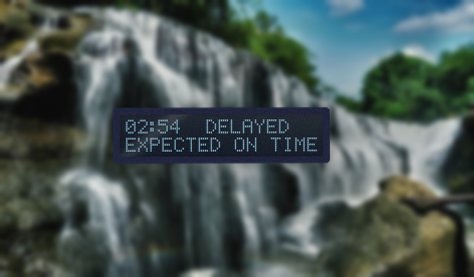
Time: **2:54**
